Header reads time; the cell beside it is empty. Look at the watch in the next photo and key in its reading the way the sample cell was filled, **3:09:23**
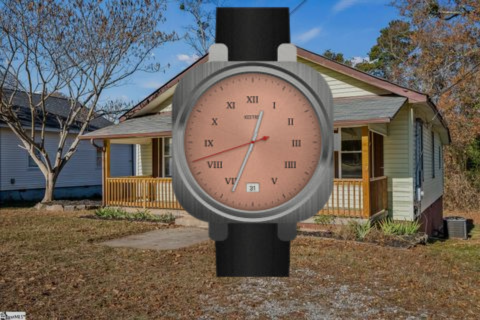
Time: **12:33:42**
